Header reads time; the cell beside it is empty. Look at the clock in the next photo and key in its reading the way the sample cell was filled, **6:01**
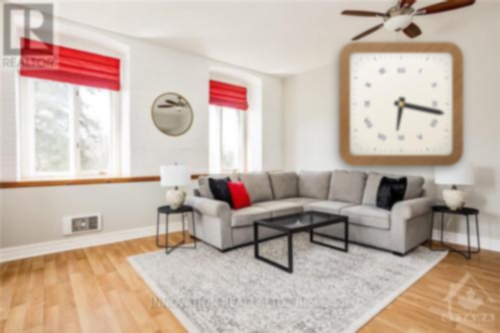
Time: **6:17**
